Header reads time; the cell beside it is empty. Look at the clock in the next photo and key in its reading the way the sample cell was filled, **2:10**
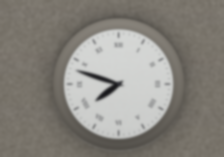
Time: **7:48**
